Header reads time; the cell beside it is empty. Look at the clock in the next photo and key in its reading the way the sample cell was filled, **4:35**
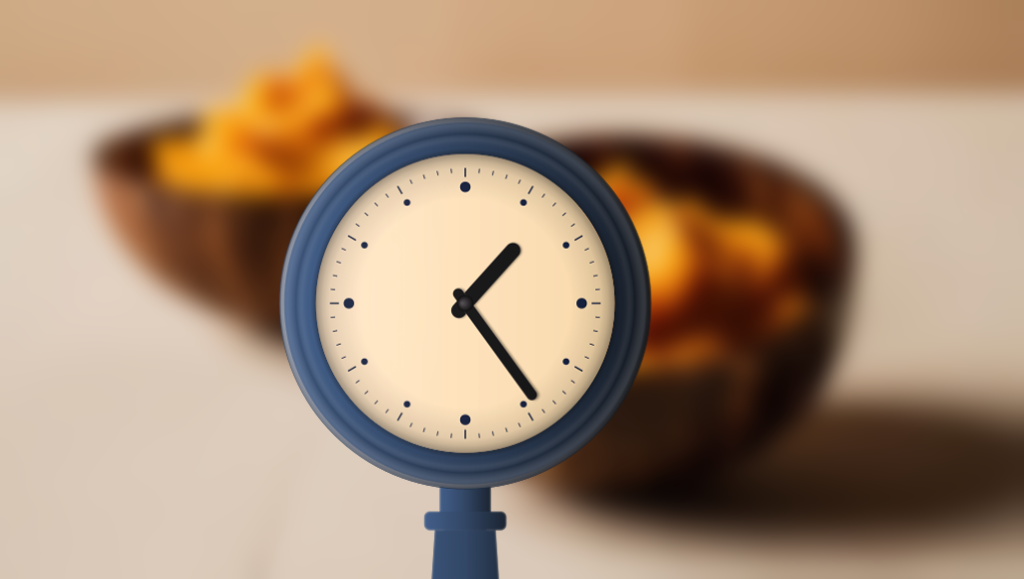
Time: **1:24**
